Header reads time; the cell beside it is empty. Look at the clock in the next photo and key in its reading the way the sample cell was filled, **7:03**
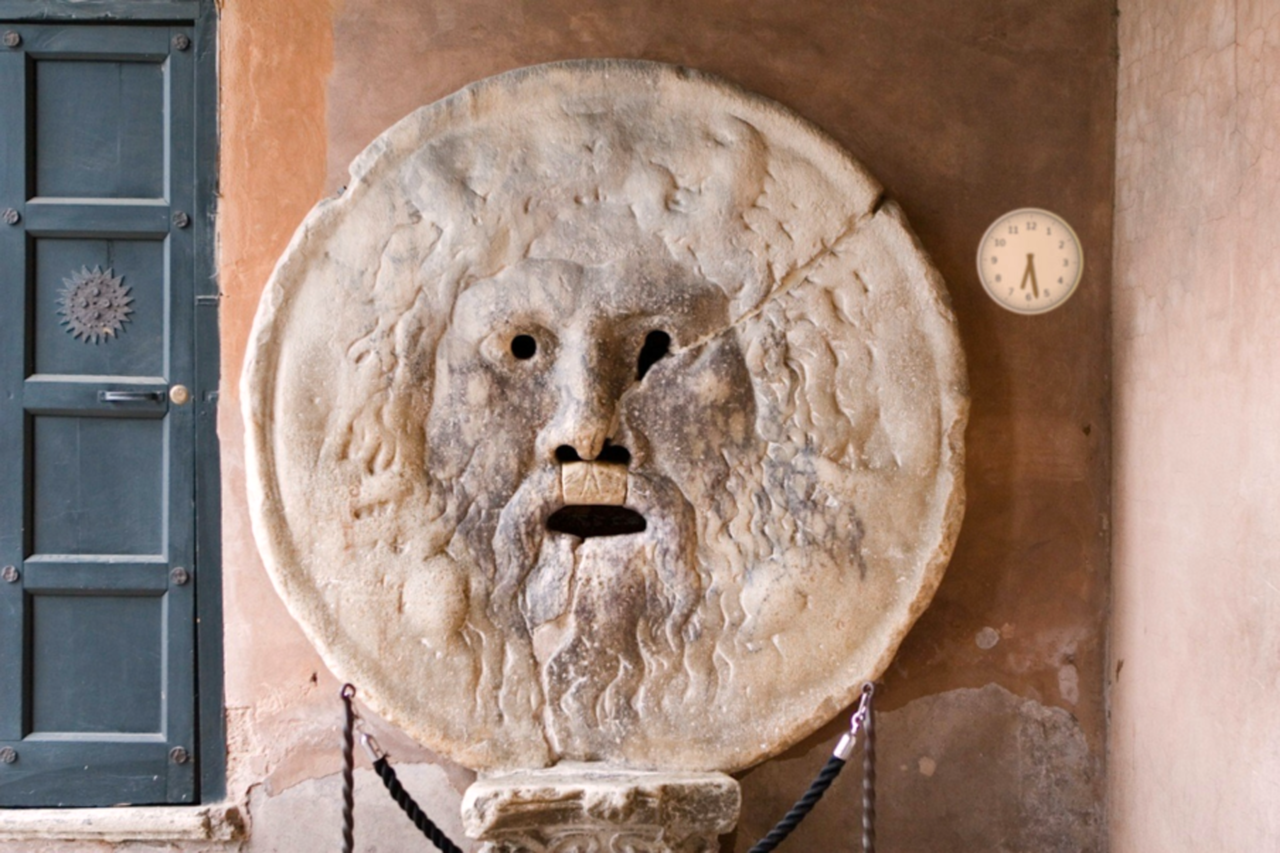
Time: **6:28**
